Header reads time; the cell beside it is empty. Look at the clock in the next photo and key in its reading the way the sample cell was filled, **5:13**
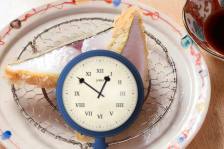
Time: **12:51**
